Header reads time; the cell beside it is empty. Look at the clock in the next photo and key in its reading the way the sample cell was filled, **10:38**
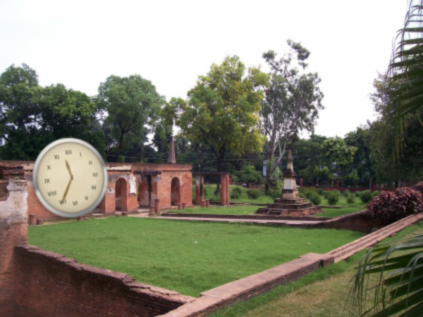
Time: **11:35**
